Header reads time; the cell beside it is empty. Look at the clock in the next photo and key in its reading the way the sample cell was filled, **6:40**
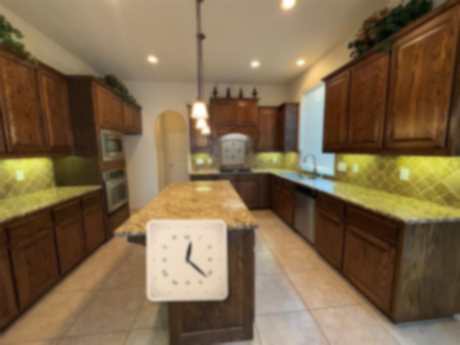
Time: **12:22**
